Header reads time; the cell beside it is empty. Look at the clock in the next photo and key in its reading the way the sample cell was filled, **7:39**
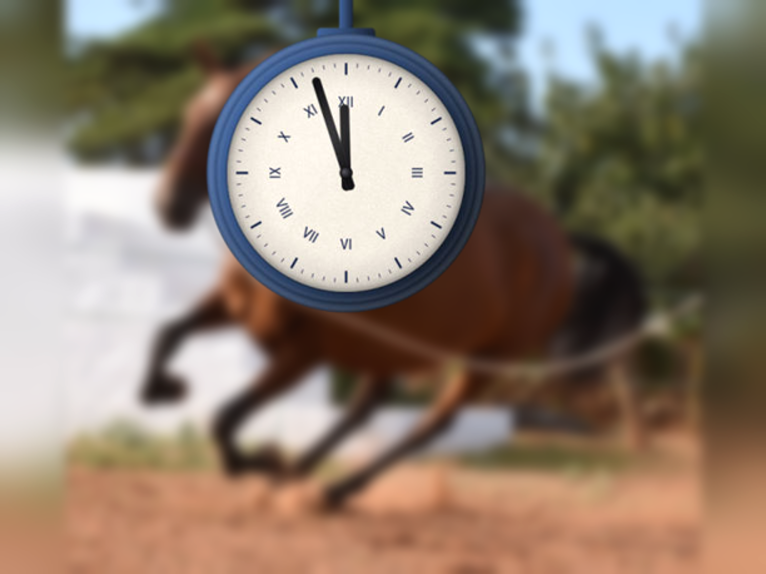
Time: **11:57**
